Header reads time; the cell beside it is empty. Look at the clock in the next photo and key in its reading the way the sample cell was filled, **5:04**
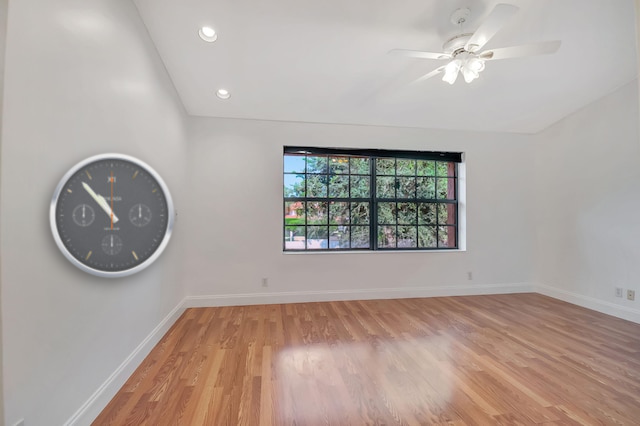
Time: **10:53**
